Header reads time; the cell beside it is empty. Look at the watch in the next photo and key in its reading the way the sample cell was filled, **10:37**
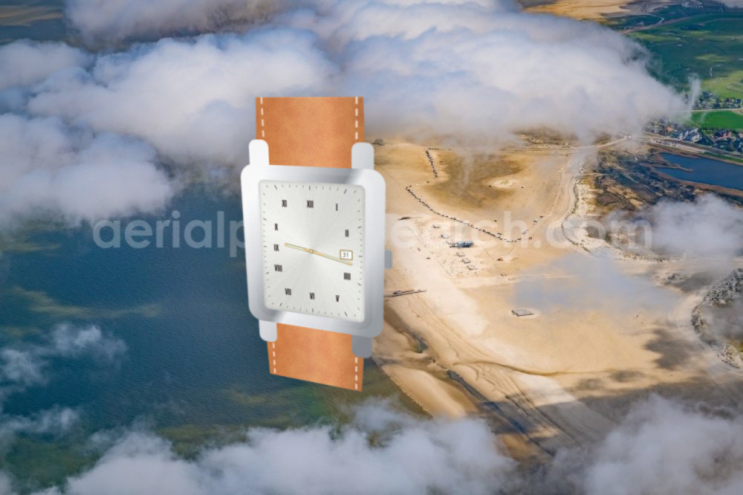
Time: **9:17**
